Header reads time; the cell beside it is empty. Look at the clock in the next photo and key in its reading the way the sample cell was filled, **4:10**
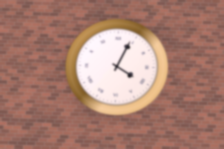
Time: **4:04**
